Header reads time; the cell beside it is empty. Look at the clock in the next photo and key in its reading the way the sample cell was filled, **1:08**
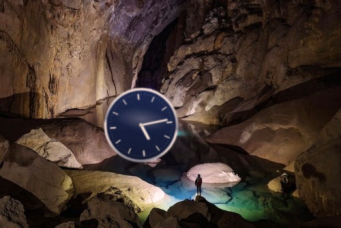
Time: **5:14**
